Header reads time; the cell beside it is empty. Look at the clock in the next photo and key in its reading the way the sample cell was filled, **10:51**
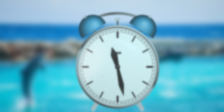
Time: **11:28**
